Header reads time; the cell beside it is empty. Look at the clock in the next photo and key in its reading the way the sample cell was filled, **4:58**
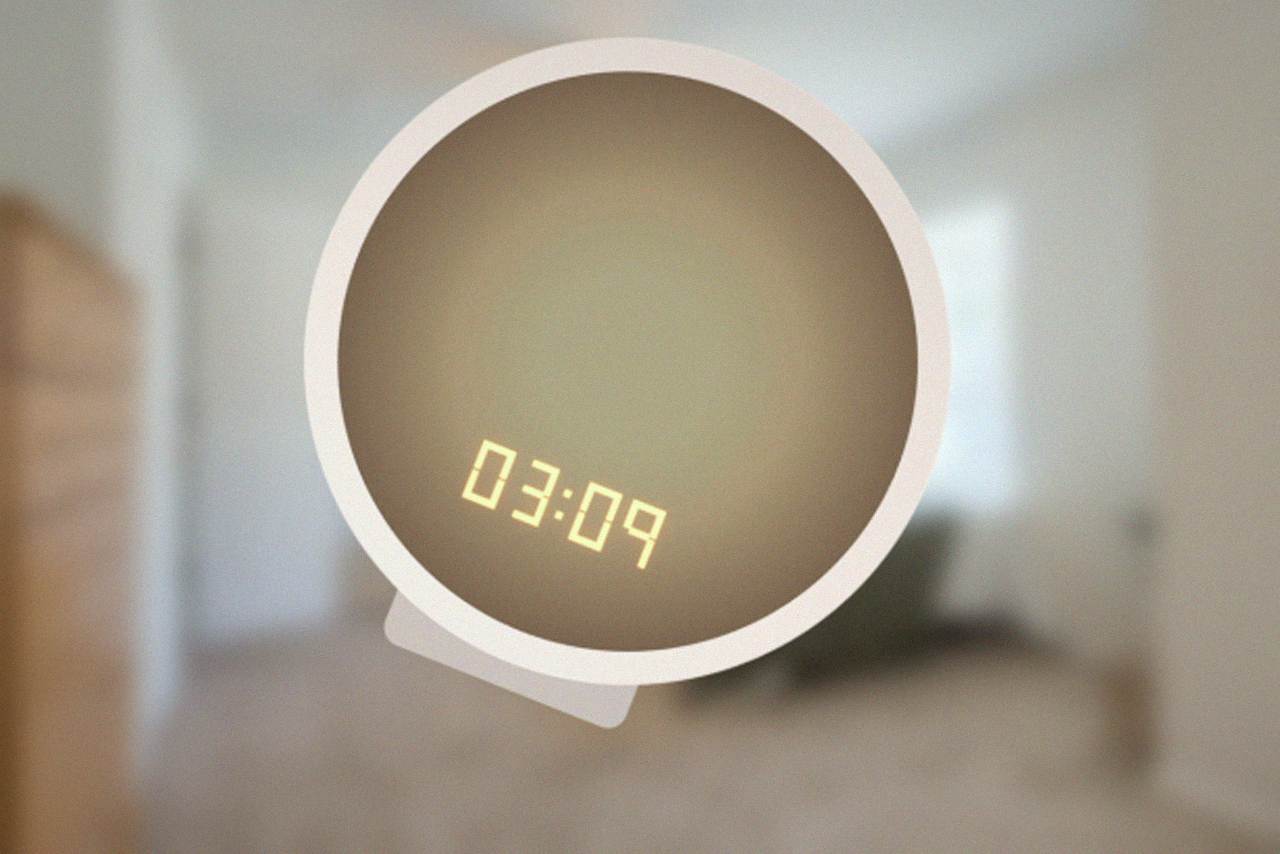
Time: **3:09**
